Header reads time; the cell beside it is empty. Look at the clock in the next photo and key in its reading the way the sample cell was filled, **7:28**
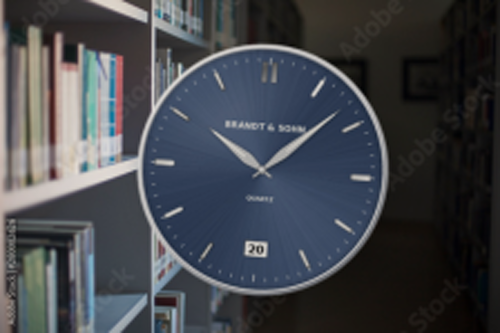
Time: **10:08**
